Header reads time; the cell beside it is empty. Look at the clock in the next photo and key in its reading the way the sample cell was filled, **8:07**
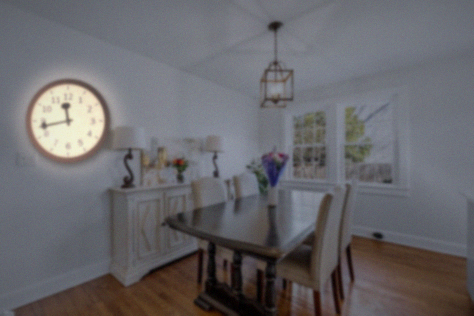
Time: **11:43**
